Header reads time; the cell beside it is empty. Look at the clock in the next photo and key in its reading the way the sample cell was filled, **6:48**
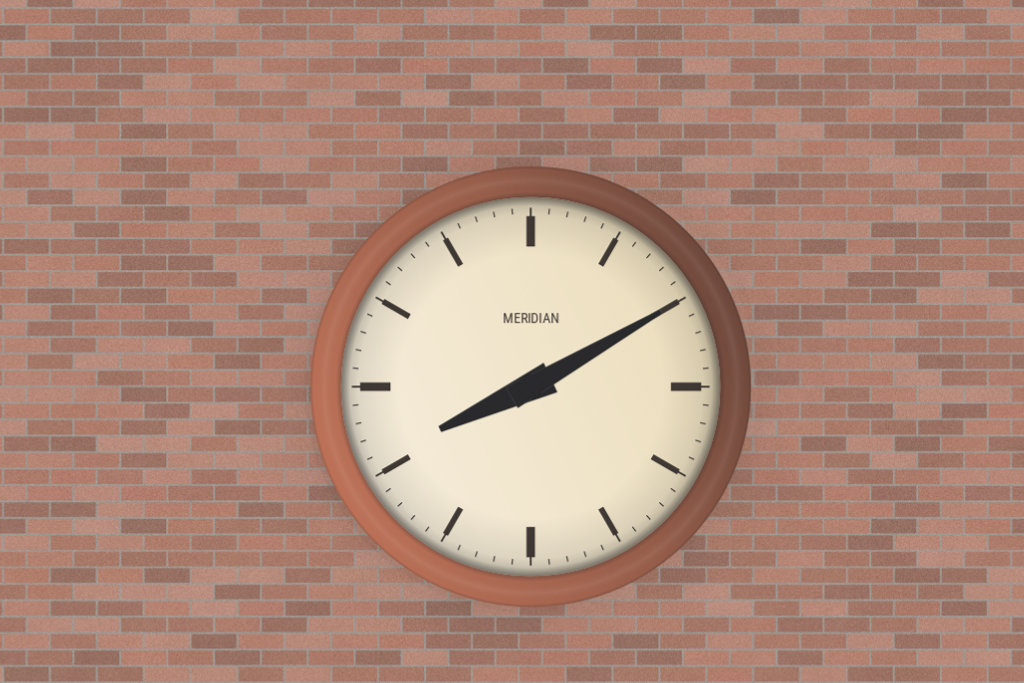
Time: **8:10**
